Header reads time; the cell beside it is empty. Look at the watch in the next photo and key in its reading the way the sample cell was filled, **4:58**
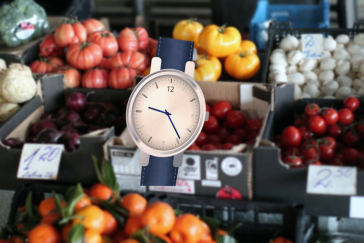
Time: **9:24**
